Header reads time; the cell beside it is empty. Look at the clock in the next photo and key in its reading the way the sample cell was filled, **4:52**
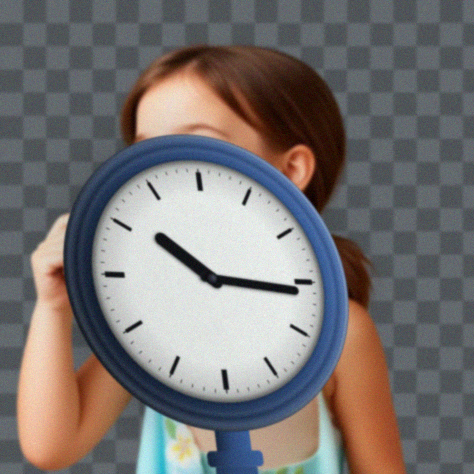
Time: **10:16**
